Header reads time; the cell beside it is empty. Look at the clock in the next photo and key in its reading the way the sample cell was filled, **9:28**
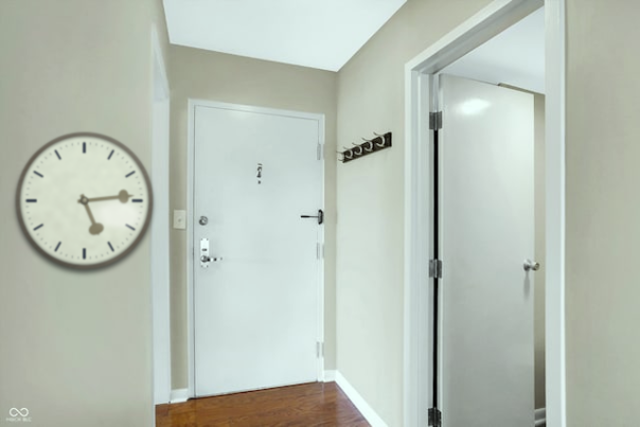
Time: **5:14**
